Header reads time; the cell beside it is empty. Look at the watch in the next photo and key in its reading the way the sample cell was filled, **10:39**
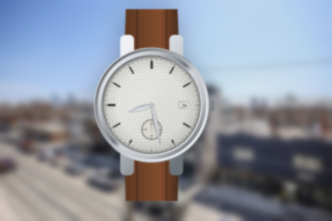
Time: **8:28**
